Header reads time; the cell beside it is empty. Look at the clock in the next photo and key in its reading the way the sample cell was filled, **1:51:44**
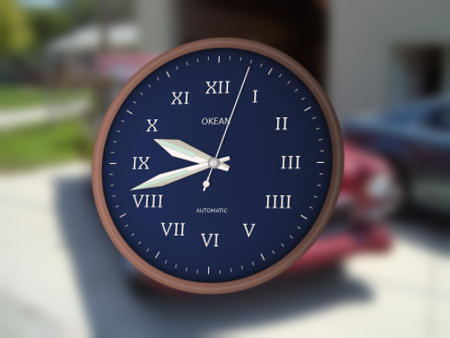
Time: **9:42:03**
